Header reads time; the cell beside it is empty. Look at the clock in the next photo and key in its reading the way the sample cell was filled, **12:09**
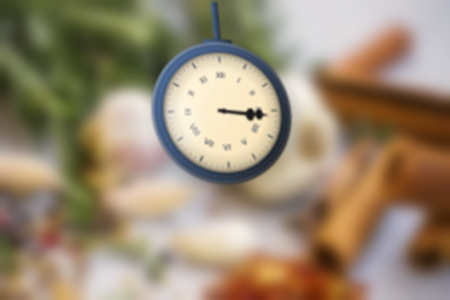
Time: **3:16**
